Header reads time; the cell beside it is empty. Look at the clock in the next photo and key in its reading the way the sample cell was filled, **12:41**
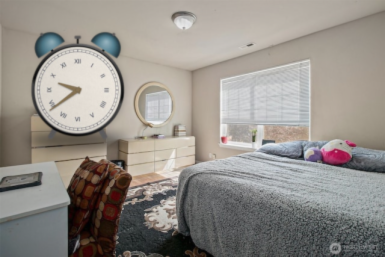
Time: **9:39**
